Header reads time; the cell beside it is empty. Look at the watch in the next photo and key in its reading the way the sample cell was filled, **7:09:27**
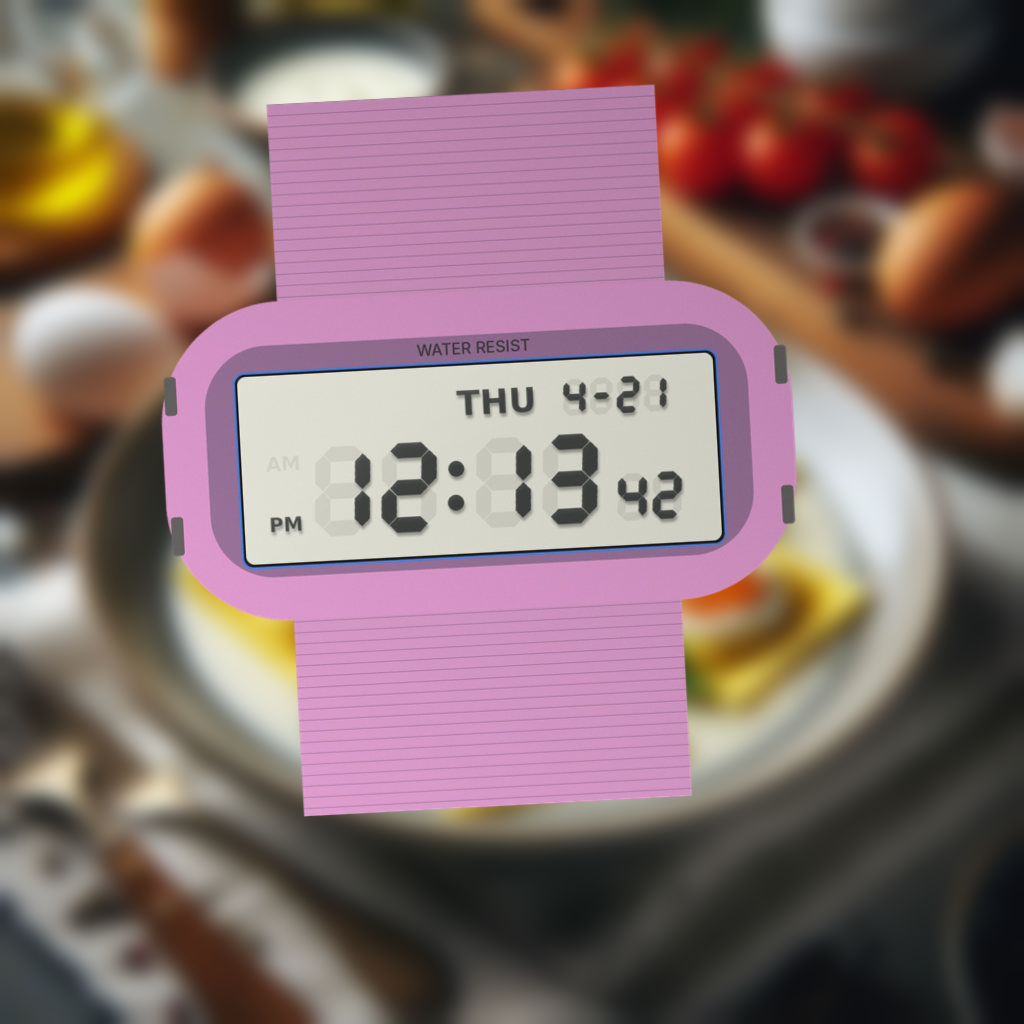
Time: **12:13:42**
